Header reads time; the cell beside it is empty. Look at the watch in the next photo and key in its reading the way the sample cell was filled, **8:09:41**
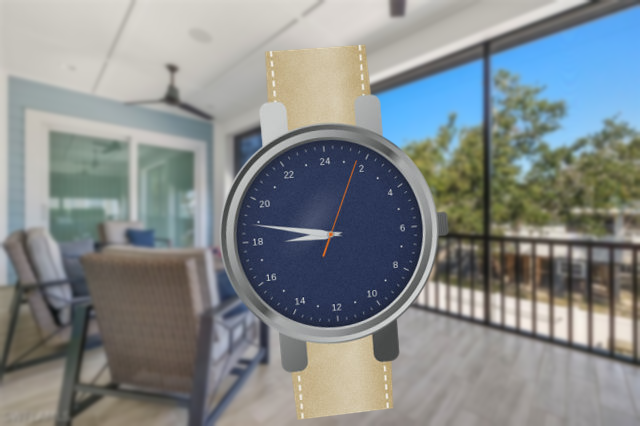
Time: **17:47:04**
